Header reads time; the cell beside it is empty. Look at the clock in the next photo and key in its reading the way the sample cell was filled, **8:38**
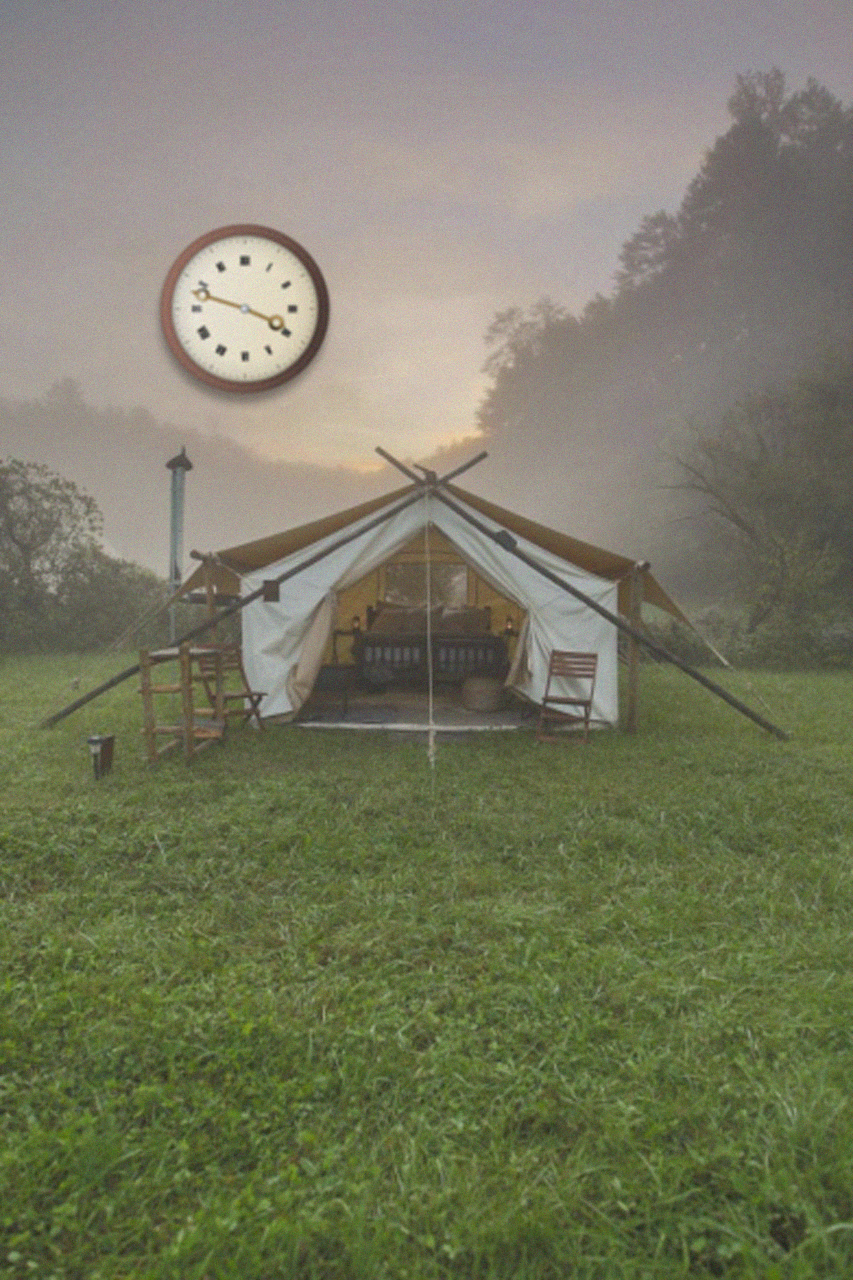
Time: **3:48**
